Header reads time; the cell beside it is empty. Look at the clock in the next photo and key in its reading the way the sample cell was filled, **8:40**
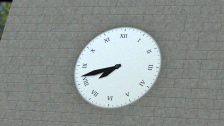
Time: **7:42**
